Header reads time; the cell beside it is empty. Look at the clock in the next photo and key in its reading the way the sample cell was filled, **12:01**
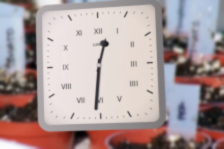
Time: **12:31**
